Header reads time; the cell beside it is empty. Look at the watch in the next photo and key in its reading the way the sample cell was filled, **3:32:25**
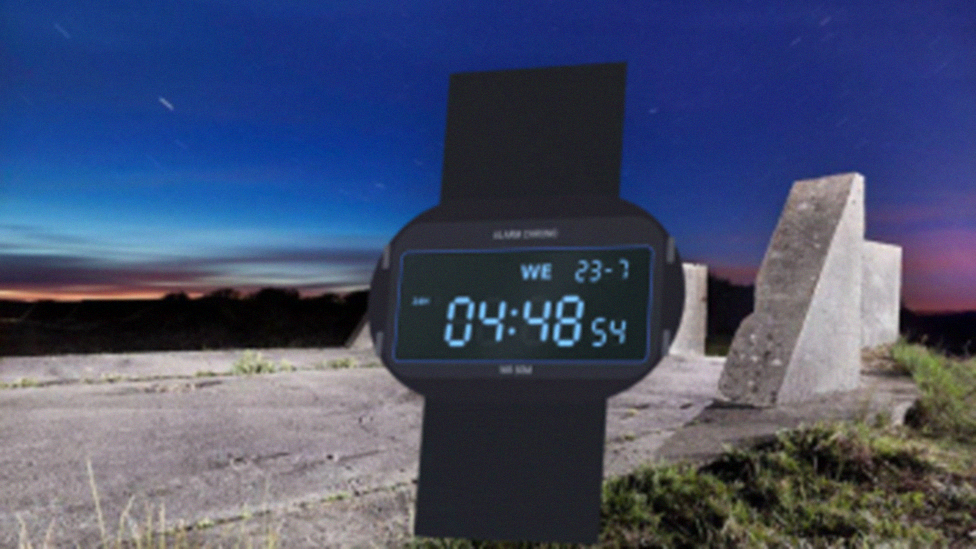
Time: **4:48:54**
